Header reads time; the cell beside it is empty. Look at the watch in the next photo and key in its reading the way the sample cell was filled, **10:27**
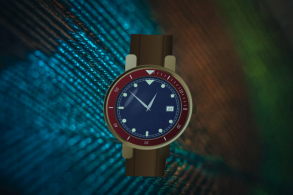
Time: **12:52**
